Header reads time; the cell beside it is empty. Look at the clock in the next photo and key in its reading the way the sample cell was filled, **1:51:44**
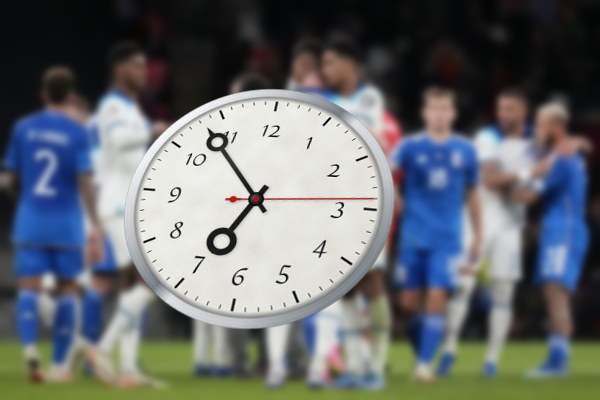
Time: **6:53:14**
